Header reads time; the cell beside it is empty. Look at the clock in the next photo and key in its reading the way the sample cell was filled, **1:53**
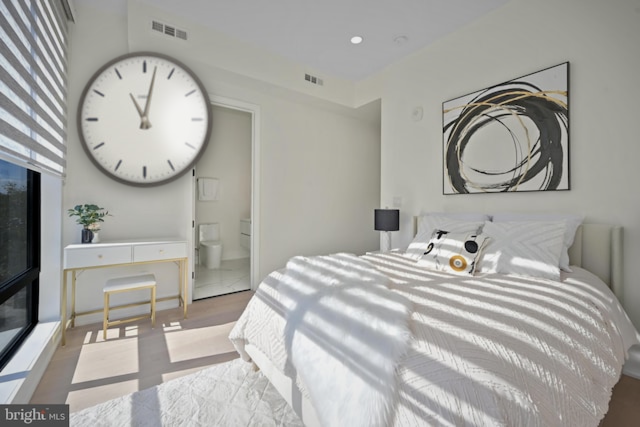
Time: **11:02**
